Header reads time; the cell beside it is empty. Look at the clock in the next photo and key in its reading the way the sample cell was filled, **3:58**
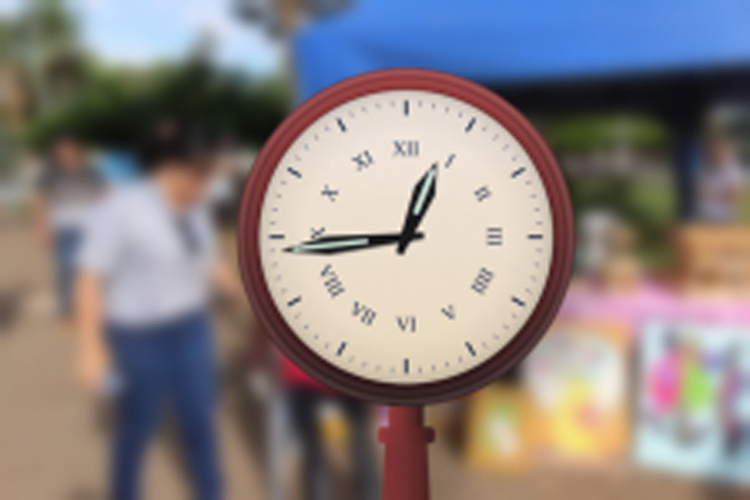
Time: **12:44**
